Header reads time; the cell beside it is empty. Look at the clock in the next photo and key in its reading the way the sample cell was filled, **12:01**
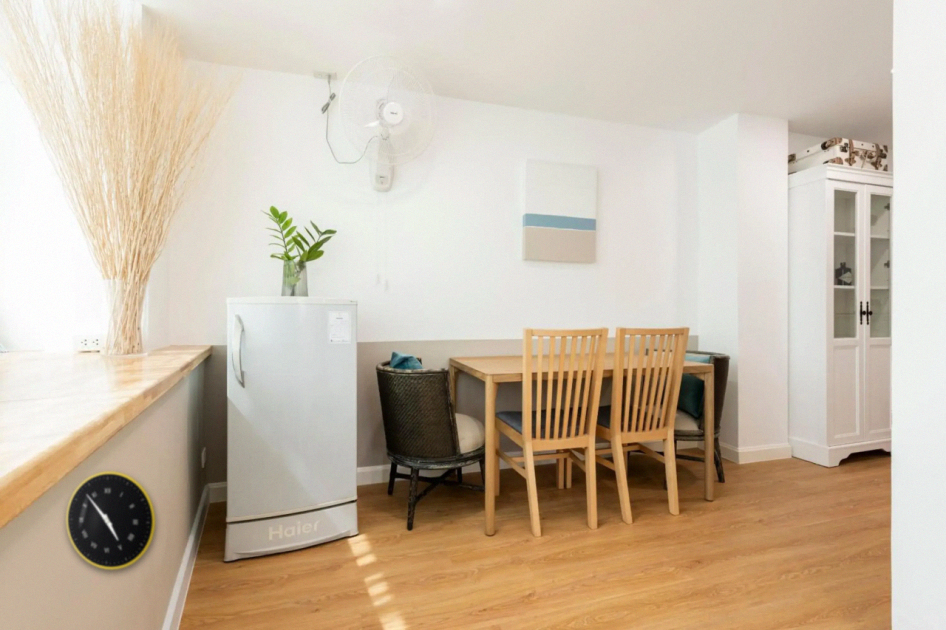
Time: **4:53**
